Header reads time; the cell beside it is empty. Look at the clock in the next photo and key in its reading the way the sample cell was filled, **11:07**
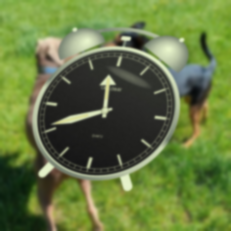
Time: **11:41**
